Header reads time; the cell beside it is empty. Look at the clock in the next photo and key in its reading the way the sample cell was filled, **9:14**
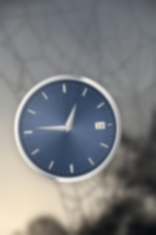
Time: **12:46**
